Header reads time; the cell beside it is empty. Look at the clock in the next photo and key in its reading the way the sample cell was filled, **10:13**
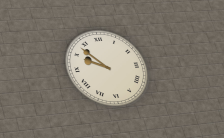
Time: **9:53**
